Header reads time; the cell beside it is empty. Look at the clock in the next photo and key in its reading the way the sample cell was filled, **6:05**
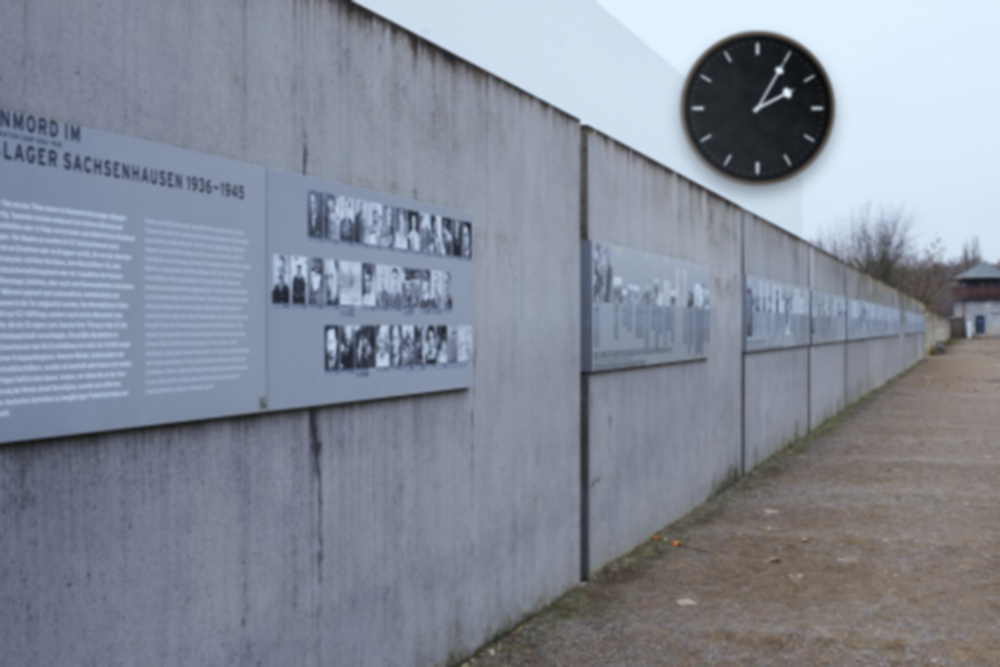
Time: **2:05**
